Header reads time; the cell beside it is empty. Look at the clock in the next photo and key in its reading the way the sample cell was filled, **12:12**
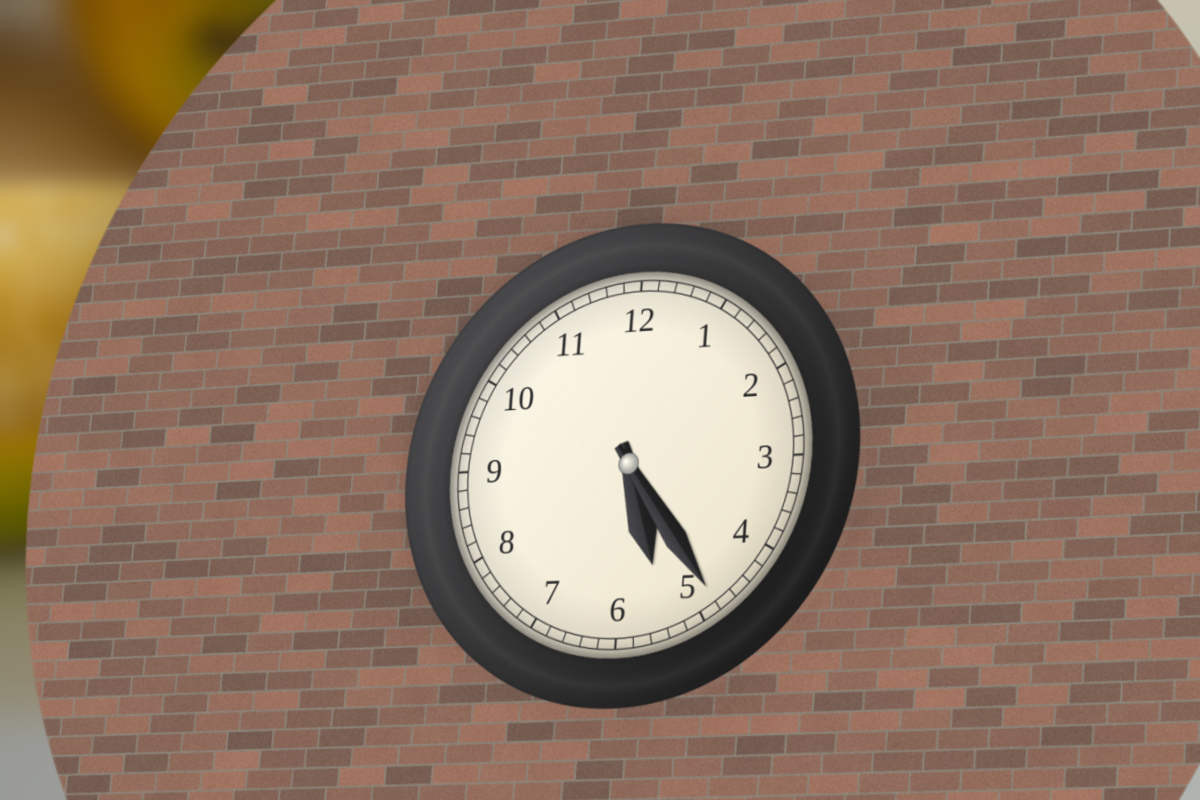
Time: **5:24**
